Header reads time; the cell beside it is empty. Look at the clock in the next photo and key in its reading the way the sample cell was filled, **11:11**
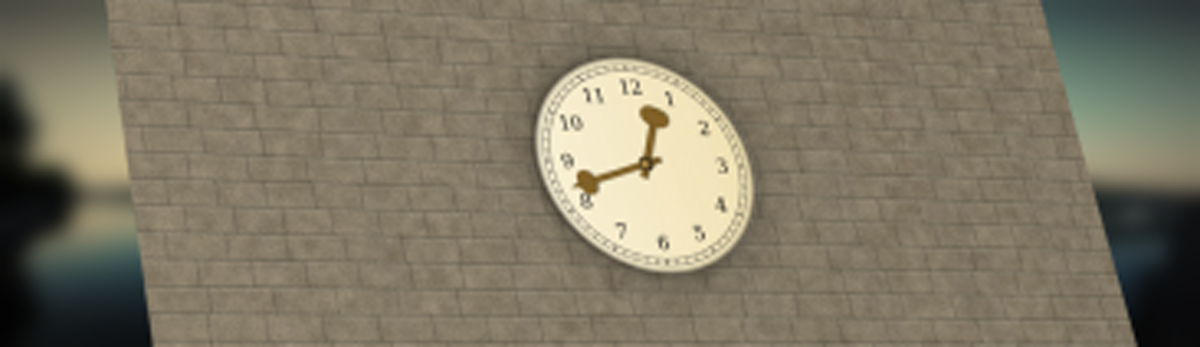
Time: **12:42**
